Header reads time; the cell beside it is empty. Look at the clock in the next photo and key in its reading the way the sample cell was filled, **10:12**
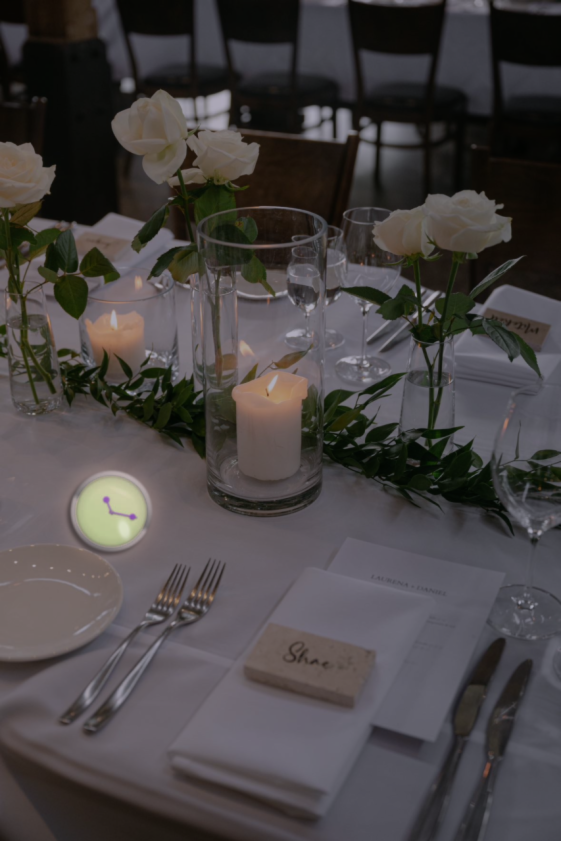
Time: **11:17**
